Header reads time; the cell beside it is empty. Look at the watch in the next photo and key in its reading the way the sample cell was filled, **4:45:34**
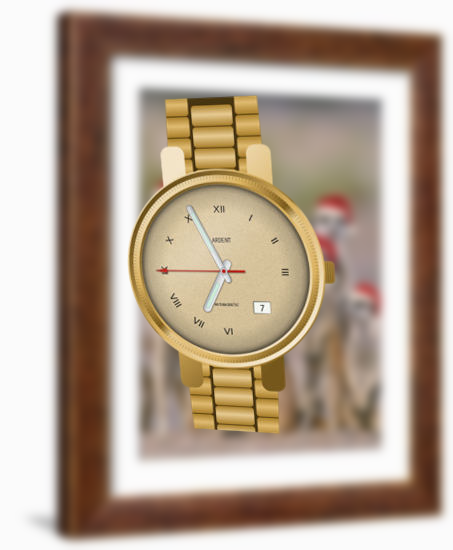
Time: **6:55:45**
